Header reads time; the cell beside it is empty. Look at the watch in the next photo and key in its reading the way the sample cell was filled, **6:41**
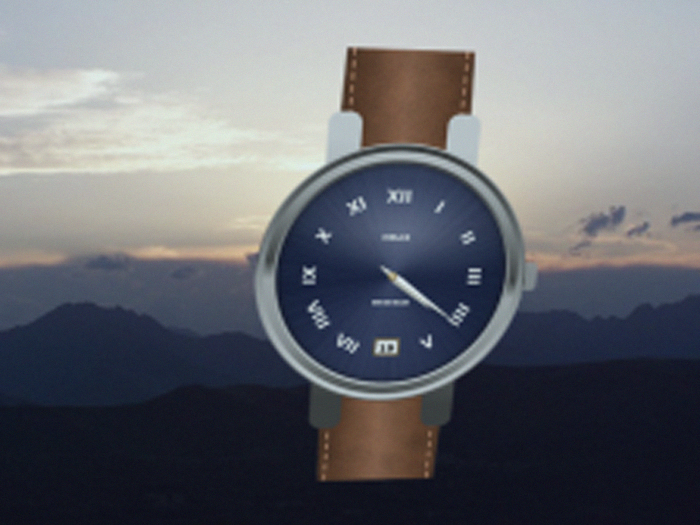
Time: **4:21**
